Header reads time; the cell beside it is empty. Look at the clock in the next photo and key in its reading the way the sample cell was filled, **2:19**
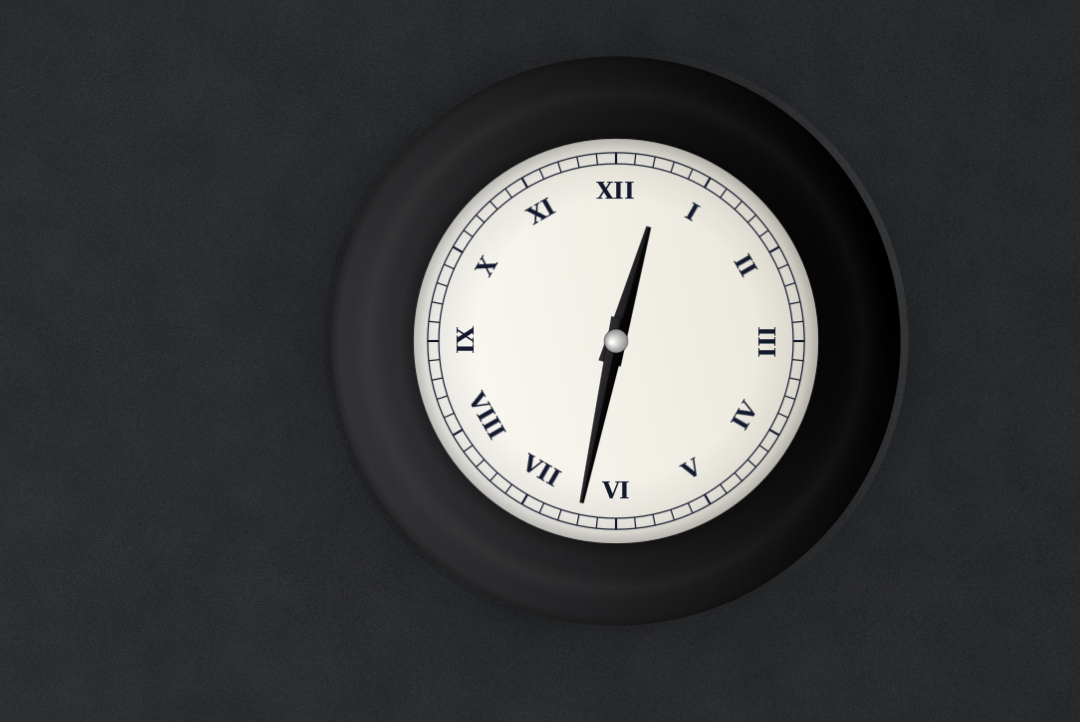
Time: **12:32**
